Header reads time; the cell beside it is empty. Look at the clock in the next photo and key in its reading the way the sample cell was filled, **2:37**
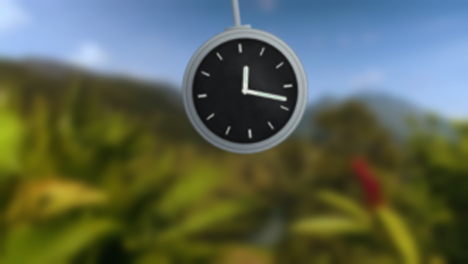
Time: **12:18**
